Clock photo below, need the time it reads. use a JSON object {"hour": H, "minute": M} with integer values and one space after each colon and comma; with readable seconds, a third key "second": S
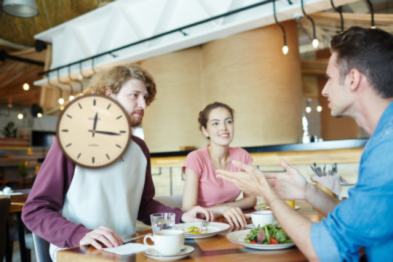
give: {"hour": 12, "minute": 16}
